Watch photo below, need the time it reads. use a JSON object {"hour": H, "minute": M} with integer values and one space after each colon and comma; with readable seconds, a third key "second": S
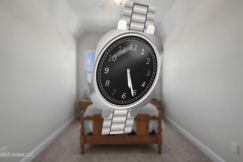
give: {"hour": 5, "minute": 26}
